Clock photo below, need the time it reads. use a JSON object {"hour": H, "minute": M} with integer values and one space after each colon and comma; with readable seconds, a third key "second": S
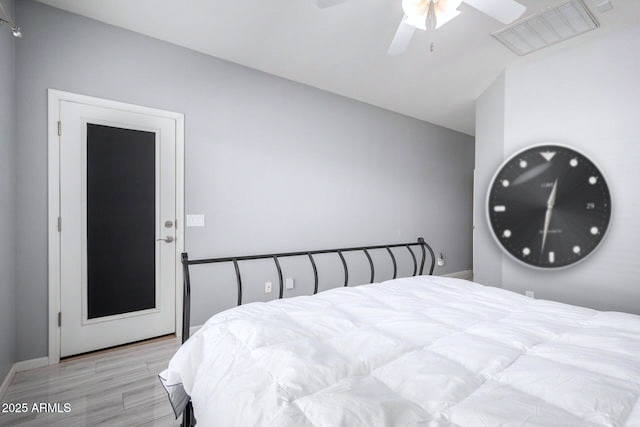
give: {"hour": 12, "minute": 32}
